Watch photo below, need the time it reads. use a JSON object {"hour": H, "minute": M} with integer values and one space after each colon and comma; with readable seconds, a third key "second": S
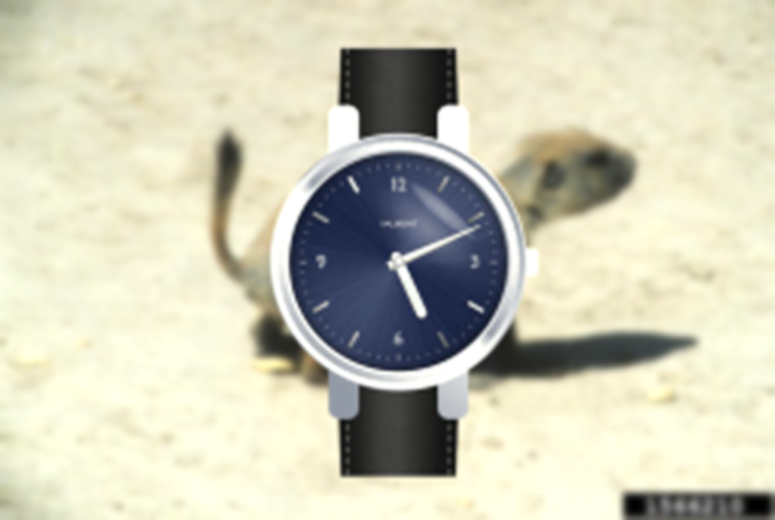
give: {"hour": 5, "minute": 11}
